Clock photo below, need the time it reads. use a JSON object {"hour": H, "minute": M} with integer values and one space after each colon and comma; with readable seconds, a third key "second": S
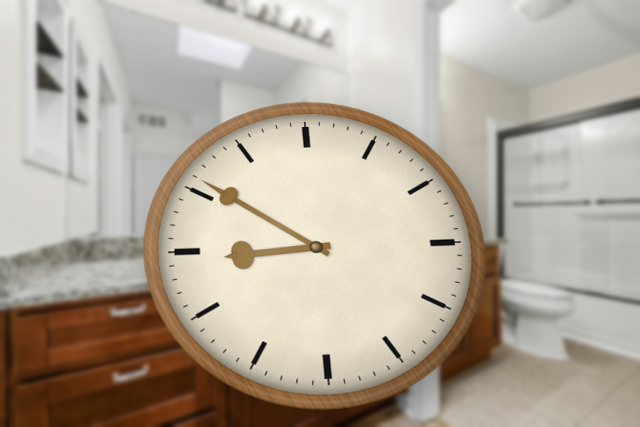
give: {"hour": 8, "minute": 51}
